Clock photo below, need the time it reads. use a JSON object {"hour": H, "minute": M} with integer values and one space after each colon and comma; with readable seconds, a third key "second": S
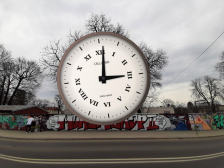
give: {"hour": 3, "minute": 1}
